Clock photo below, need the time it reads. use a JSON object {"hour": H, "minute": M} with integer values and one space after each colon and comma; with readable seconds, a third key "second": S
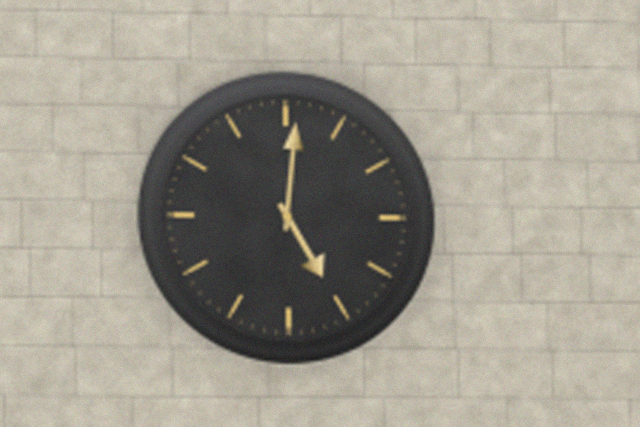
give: {"hour": 5, "minute": 1}
